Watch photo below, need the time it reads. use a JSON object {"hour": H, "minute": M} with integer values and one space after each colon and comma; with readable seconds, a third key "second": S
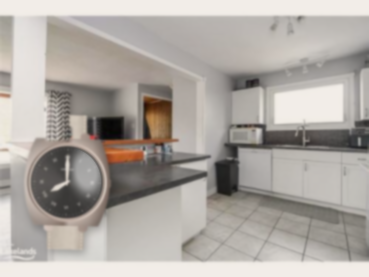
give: {"hour": 8, "minute": 0}
